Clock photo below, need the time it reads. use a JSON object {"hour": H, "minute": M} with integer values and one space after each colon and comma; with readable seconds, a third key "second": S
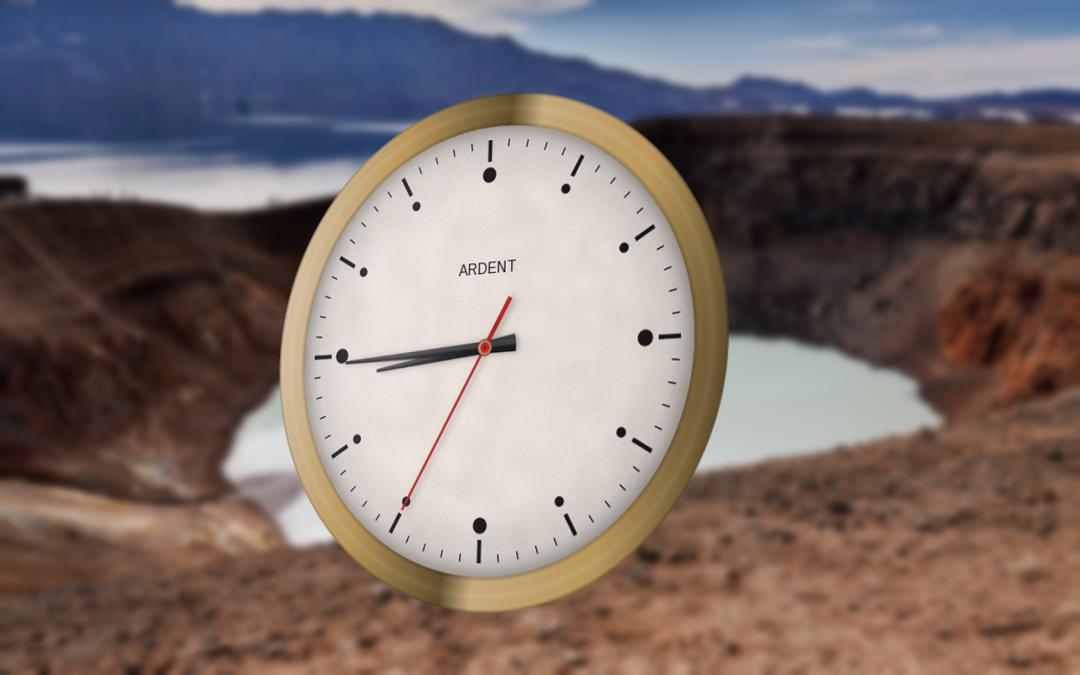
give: {"hour": 8, "minute": 44, "second": 35}
